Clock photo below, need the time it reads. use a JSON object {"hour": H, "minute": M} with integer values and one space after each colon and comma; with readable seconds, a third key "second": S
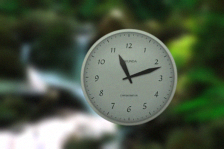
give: {"hour": 11, "minute": 12}
